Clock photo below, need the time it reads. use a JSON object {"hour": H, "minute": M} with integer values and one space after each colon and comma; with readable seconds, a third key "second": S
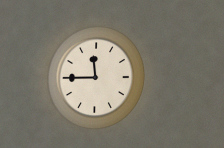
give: {"hour": 11, "minute": 45}
